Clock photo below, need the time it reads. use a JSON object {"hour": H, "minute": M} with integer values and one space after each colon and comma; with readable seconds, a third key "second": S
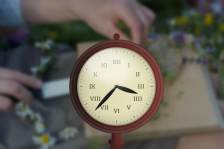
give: {"hour": 3, "minute": 37}
